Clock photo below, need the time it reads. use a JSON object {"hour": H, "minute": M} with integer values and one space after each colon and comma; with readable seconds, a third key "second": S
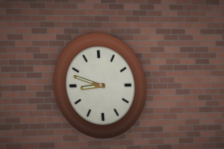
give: {"hour": 8, "minute": 48}
